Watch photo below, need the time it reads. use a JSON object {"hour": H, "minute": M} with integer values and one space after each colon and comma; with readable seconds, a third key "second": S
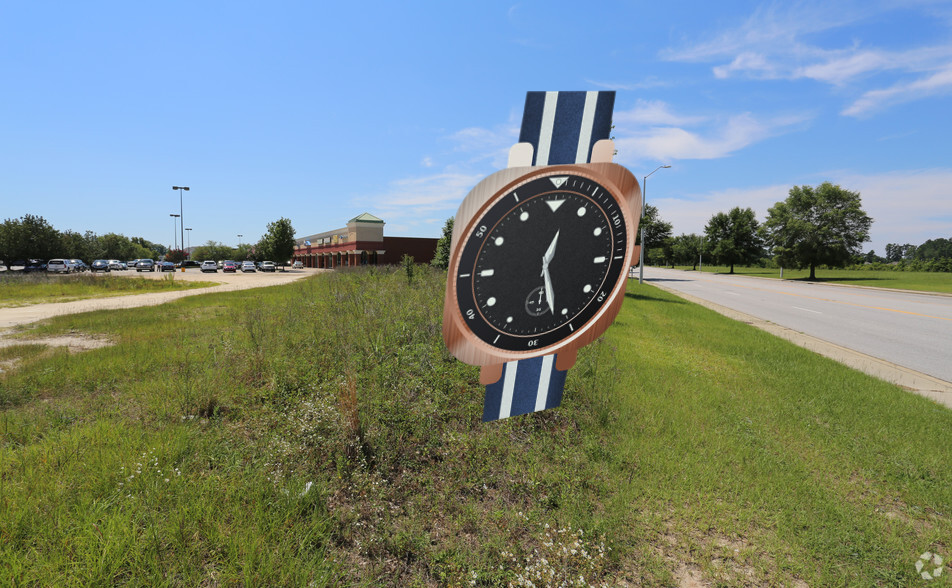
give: {"hour": 12, "minute": 27}
